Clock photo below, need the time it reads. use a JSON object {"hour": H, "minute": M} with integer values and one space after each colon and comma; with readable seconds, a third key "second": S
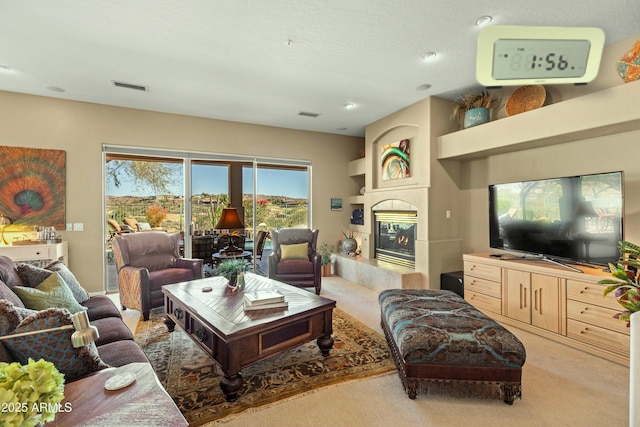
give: {"hour": 1, "minute": 56}
